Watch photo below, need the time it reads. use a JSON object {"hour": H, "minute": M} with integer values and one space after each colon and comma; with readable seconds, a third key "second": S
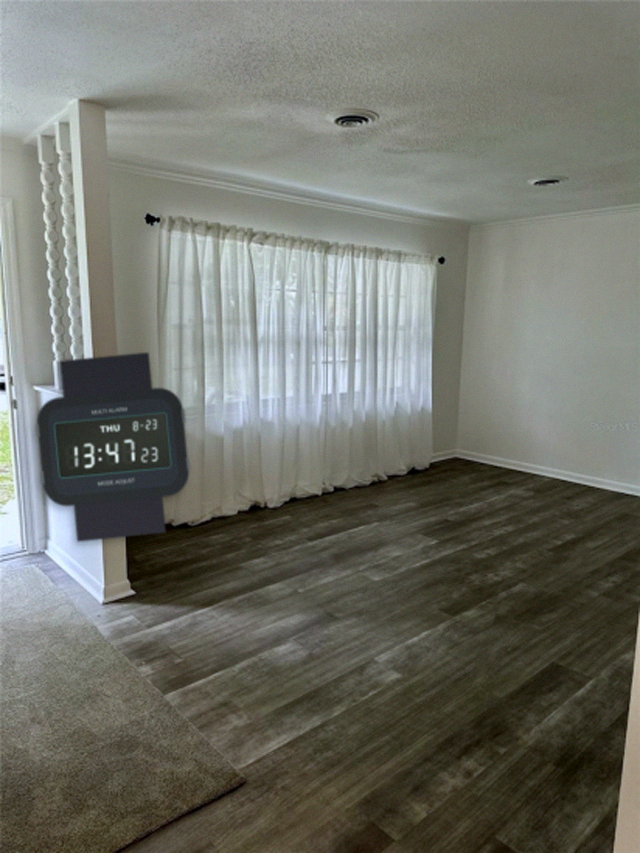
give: {"hour": 13, "minute": 47, "second": 23}
